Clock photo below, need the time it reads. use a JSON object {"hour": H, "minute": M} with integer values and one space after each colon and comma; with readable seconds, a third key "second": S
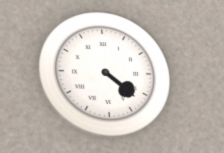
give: {"hour": 4, "minute": 22}
